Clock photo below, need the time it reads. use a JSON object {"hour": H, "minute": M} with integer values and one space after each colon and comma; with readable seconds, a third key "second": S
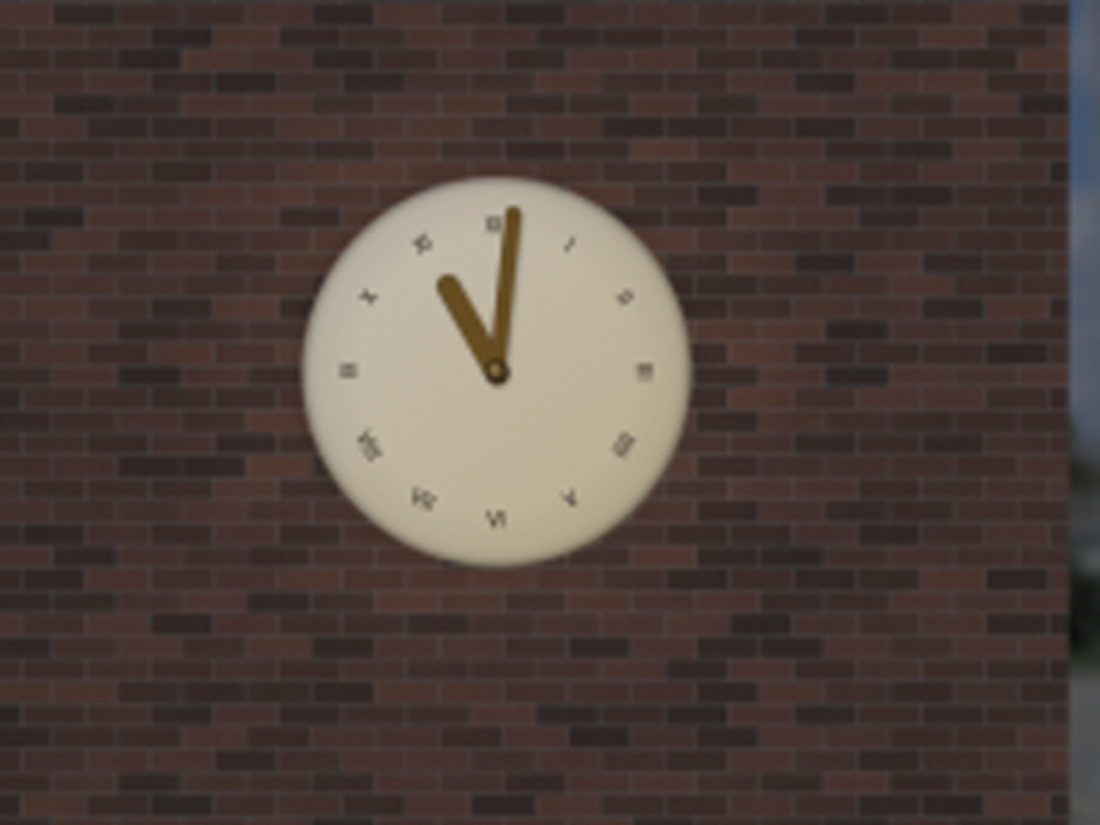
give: {"hour": 11, "minute": 1}
